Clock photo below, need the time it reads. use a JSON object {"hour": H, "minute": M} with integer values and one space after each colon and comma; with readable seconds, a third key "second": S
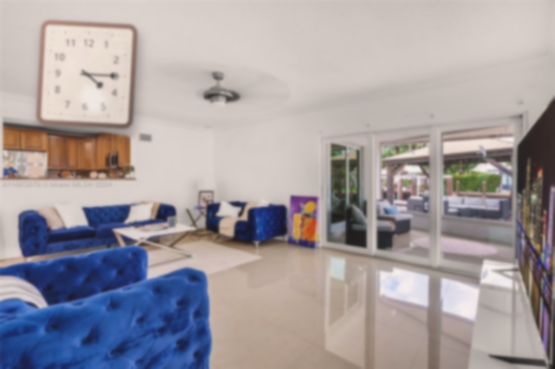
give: {"hour": 4, "minute": 15}
